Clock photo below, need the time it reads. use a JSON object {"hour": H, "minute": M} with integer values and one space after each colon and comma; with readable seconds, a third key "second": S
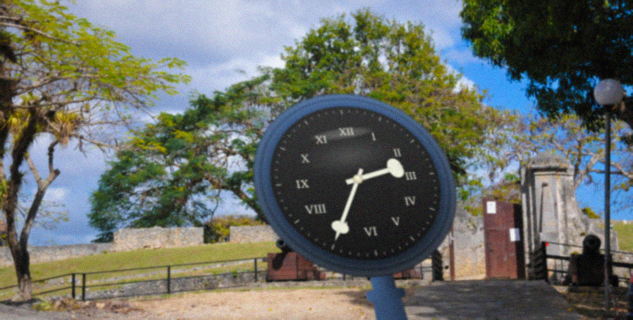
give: {"hour": 2, "minute": 35}
